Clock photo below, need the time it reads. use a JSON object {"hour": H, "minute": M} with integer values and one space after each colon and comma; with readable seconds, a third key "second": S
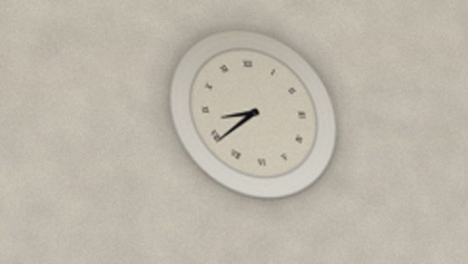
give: {"hour": 8, "minute": 39}
